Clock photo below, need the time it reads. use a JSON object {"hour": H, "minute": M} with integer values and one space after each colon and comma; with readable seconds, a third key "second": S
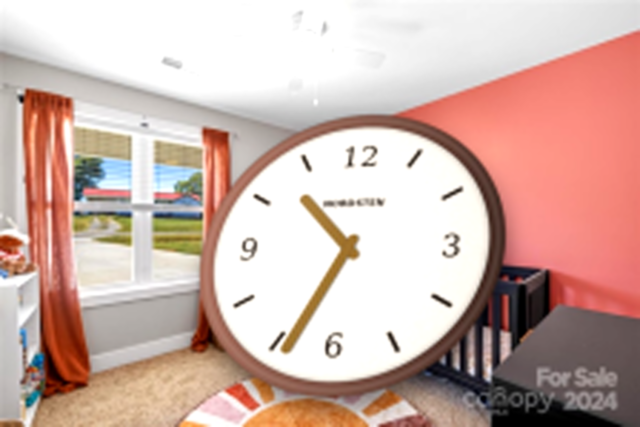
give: {"hour": 10, "minute": 34}
